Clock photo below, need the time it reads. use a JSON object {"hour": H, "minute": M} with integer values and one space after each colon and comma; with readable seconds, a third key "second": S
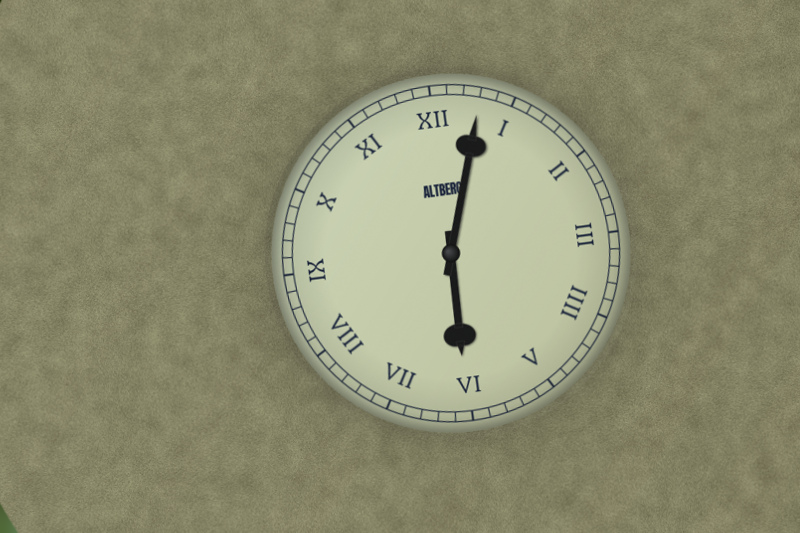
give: {"hour": 6, "minute": 3}
